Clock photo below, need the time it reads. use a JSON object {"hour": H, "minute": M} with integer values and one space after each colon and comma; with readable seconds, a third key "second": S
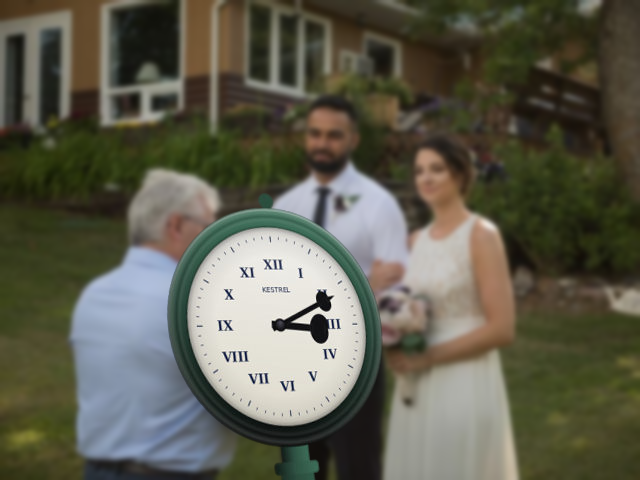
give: {"hour": 3, "minute": 11}
